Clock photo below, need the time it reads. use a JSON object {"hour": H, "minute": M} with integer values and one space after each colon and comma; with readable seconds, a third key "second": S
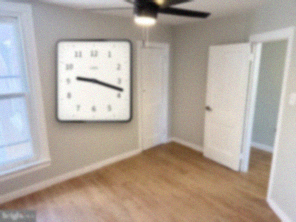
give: {"hour": 9, "minute": 18}
